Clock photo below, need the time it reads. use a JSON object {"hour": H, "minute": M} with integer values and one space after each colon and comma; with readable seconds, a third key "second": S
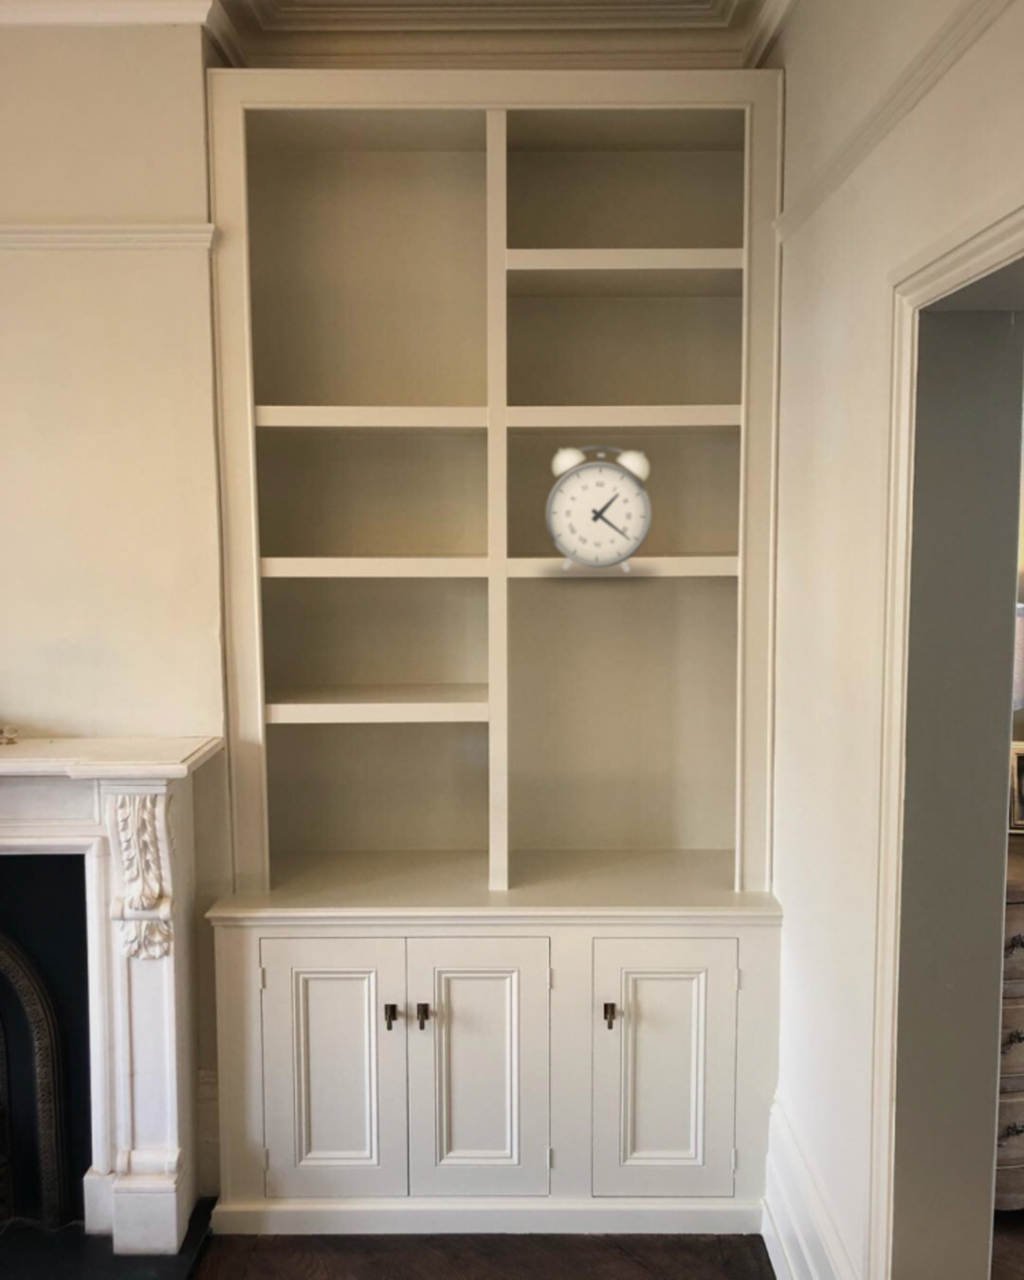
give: {"hour": 1, "minute": 21}
